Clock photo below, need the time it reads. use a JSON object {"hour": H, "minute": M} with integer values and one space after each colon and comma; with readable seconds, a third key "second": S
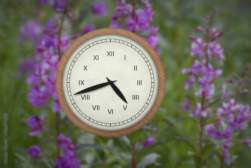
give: {"hour": 4, "minute": 42}
